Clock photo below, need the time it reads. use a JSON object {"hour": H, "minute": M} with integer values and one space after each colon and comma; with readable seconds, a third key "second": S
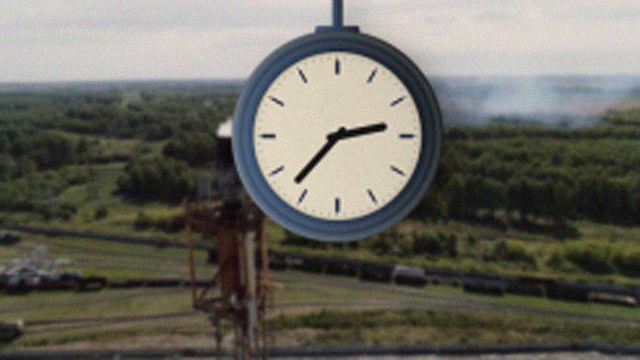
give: {"hour": 2, "minute": 37}
